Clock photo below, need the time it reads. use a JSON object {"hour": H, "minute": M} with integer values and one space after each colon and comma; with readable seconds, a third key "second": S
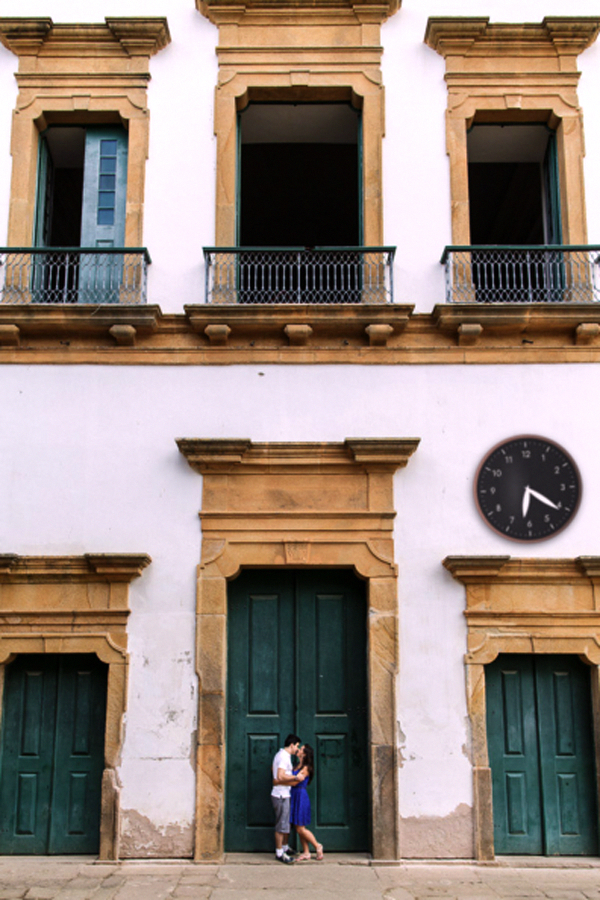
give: {"hour": 6, "minute": 21}
